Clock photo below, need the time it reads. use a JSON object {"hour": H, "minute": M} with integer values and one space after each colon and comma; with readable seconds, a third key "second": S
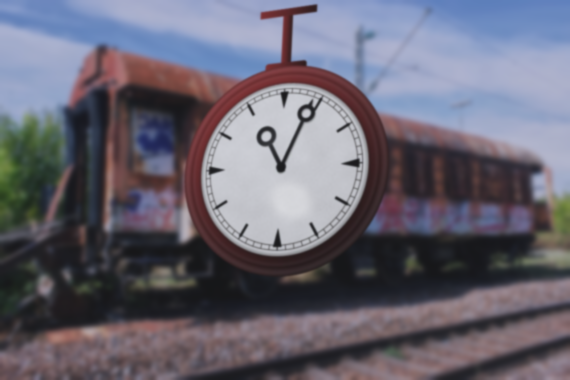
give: {"hour": 11, "minute": 4}
